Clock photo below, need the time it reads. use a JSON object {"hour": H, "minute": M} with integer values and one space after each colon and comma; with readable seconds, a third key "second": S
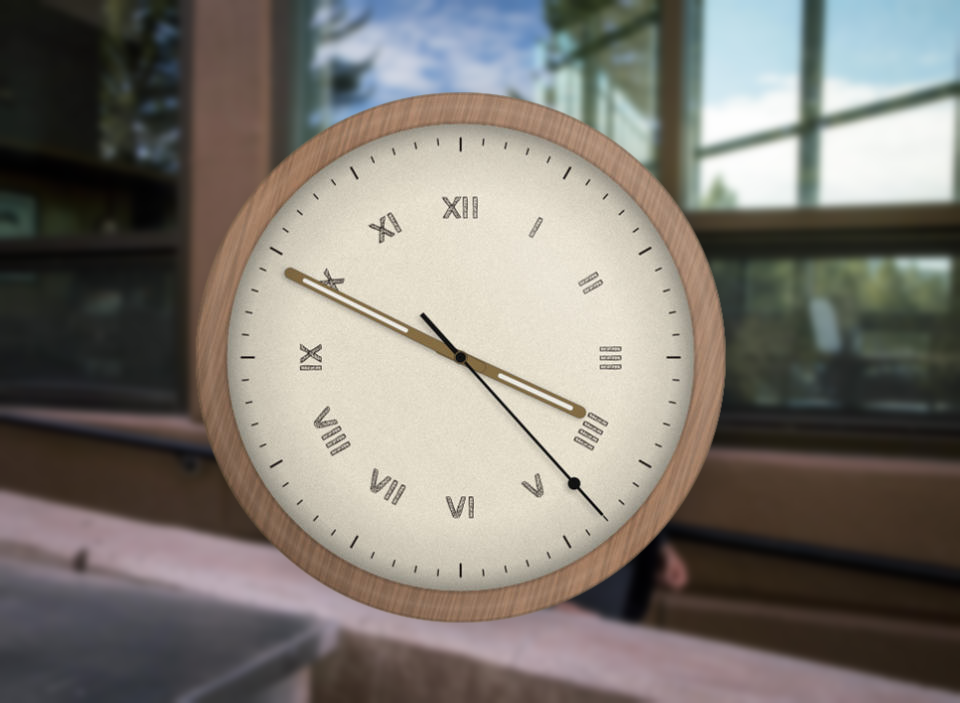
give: {"hour": 3, "minute": 49, "second": 23}
